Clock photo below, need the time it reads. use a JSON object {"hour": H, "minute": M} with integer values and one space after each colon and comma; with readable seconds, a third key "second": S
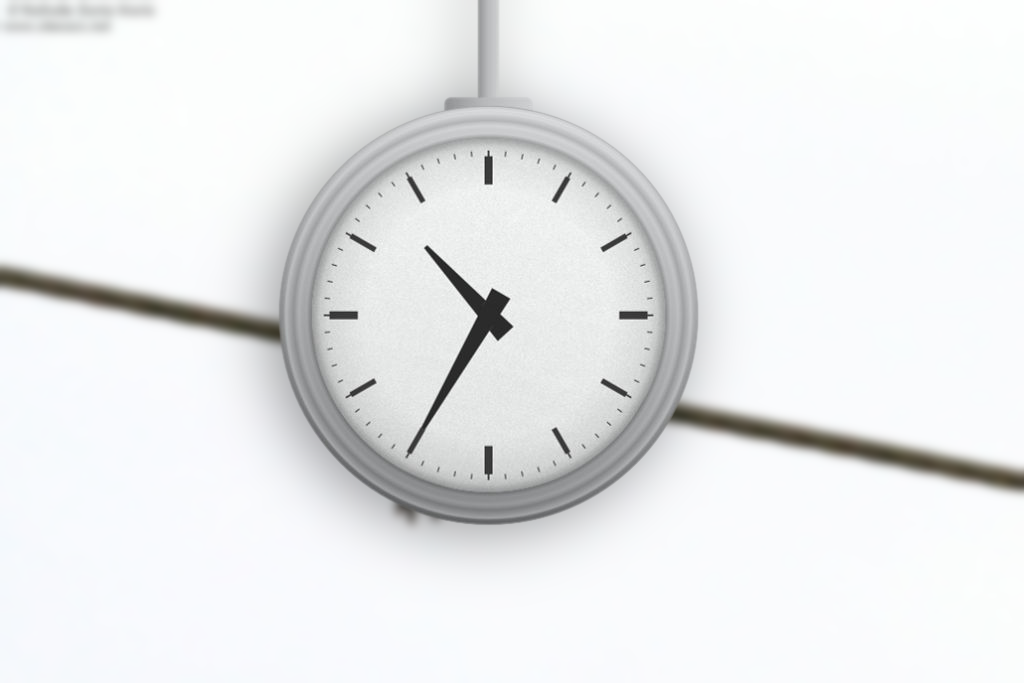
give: {"hour": 10, "minute": 35}
